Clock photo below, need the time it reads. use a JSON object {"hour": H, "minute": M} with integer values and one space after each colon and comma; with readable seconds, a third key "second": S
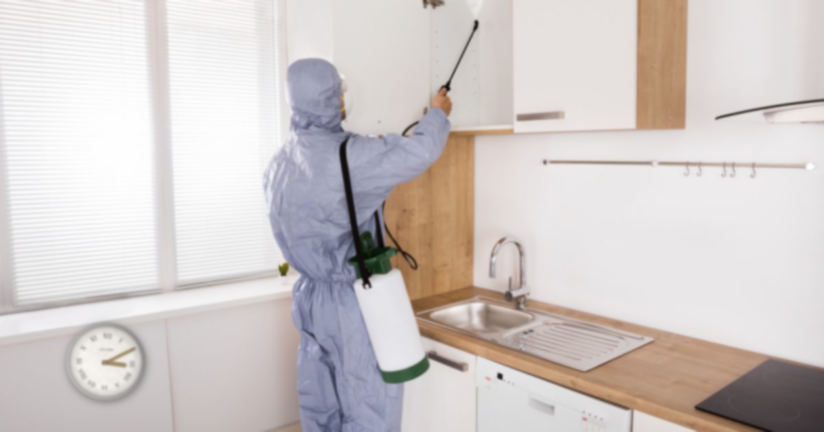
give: {"hour": 3, "minute": 10}
